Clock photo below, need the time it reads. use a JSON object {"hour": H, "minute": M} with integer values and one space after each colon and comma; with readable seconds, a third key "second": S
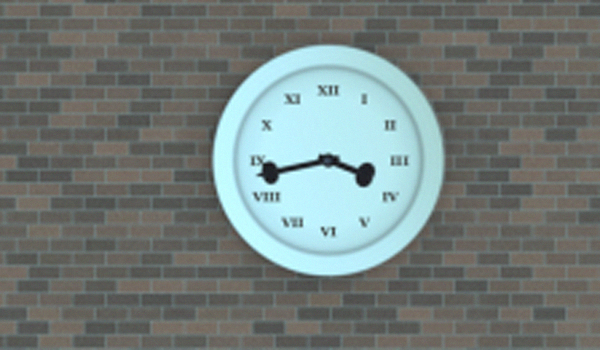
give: {"hour": 3, "minute": 43}
